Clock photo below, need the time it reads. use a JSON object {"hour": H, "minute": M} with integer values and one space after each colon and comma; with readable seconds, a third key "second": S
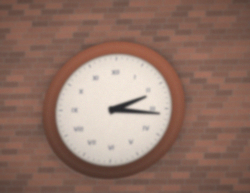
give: {"hour": 2, "minute": 16}
